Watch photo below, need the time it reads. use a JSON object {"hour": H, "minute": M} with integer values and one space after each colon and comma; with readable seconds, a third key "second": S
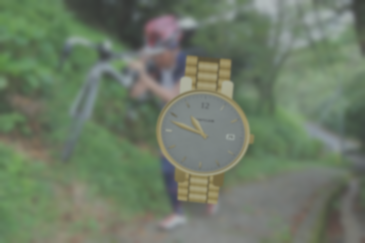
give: {"hour": 10, "minute": 48}
